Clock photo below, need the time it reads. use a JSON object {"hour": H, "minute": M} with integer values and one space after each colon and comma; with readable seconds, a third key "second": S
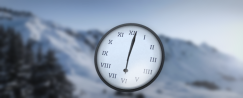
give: {"hour": 6, "minute": 1}
